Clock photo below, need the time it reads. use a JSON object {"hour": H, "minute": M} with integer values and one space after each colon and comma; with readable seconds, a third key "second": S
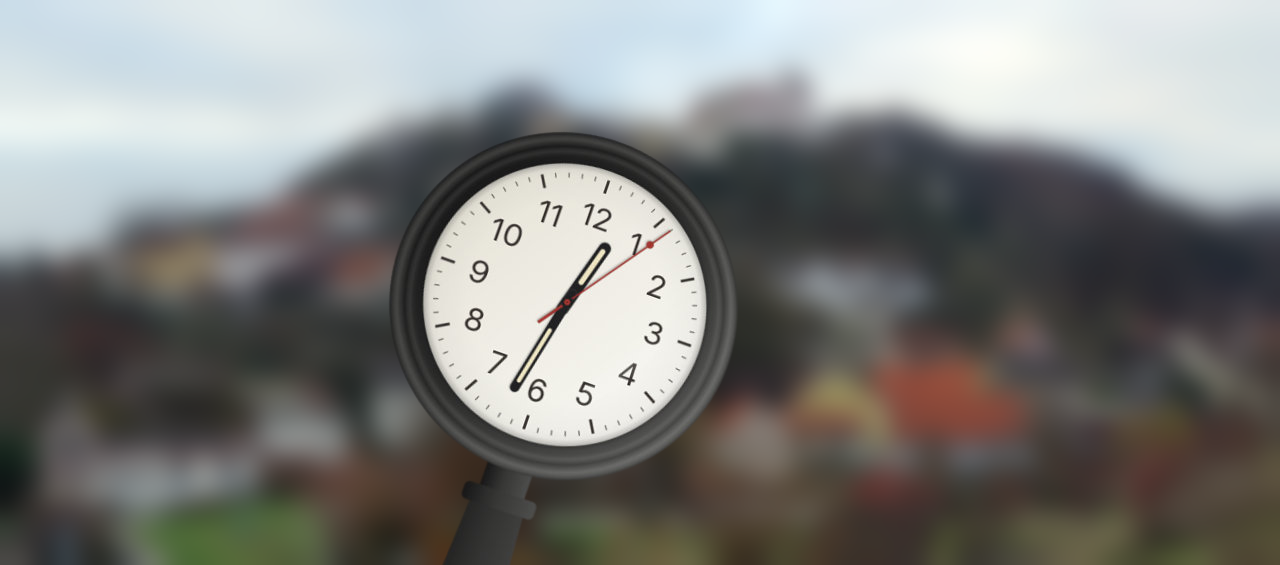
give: {"hour": 12, "minute": 32, "second": 6}
